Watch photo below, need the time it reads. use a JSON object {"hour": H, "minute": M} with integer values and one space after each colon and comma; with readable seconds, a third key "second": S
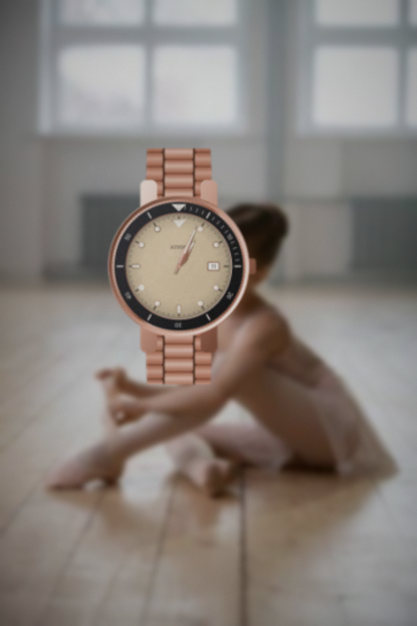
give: {"hour": 1, "minute": 4}
